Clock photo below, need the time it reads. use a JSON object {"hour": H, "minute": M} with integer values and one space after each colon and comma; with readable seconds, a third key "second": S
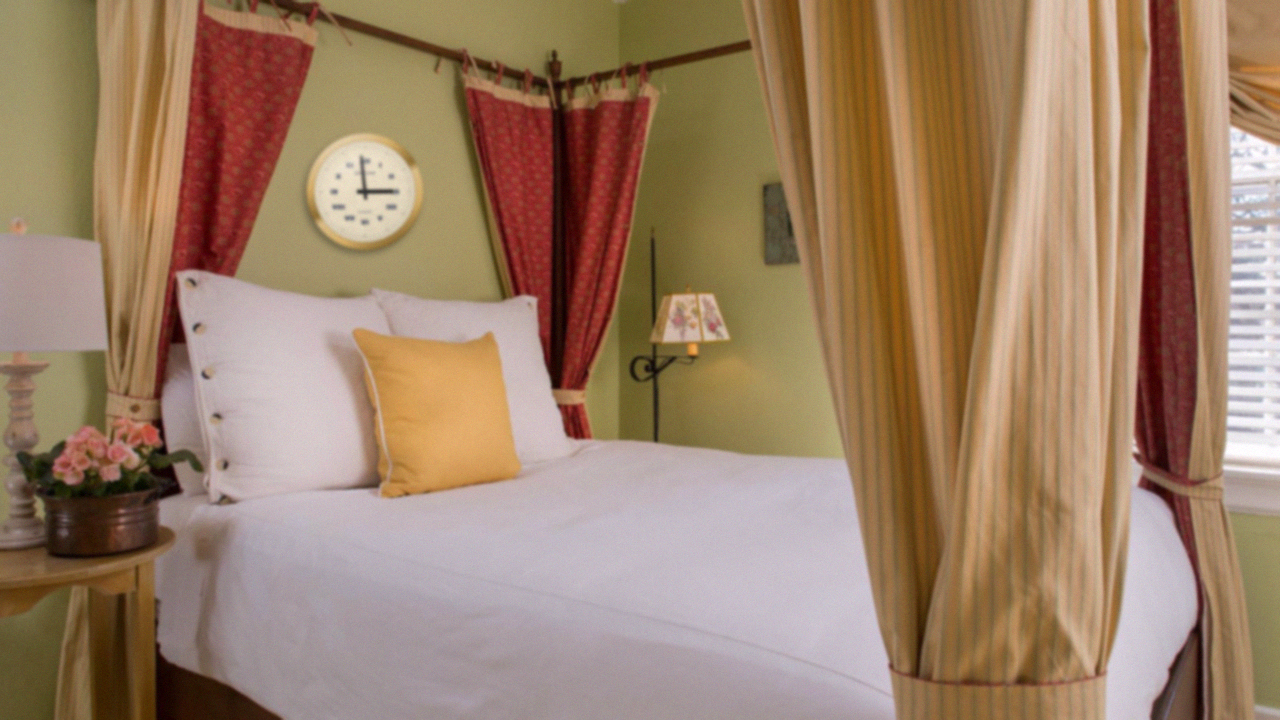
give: {"hour": 2, "minute": 59}
